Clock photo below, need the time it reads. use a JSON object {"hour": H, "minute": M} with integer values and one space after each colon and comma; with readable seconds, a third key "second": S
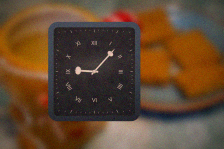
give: {"hour": 9, "minute": 7}
